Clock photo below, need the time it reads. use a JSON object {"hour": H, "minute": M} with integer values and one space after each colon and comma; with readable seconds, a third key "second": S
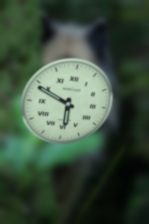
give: {"hour": 5, "minute": 49}
